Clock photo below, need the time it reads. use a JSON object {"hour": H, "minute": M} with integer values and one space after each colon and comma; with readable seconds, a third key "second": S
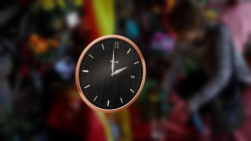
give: {"hour": 1, "minute": 59}
